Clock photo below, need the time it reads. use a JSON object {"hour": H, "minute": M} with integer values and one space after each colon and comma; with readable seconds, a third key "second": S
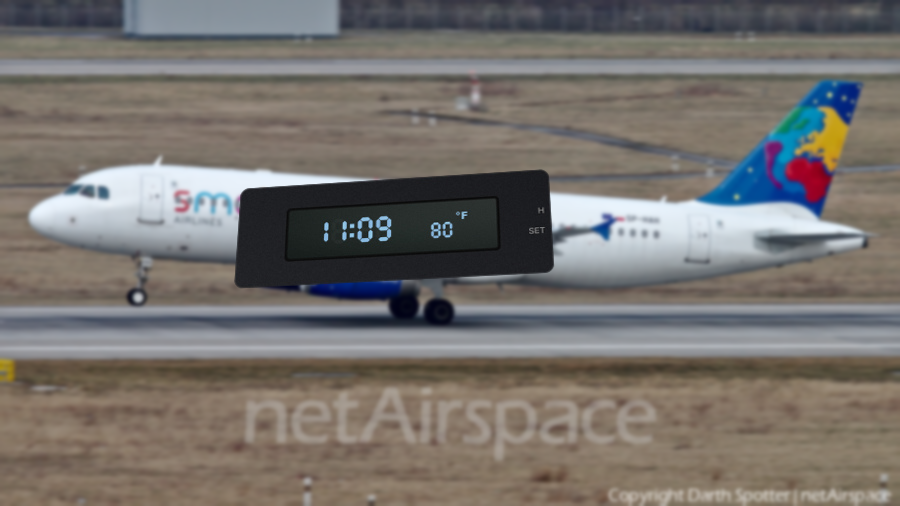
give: {"hour": 11, "minute": 9}
